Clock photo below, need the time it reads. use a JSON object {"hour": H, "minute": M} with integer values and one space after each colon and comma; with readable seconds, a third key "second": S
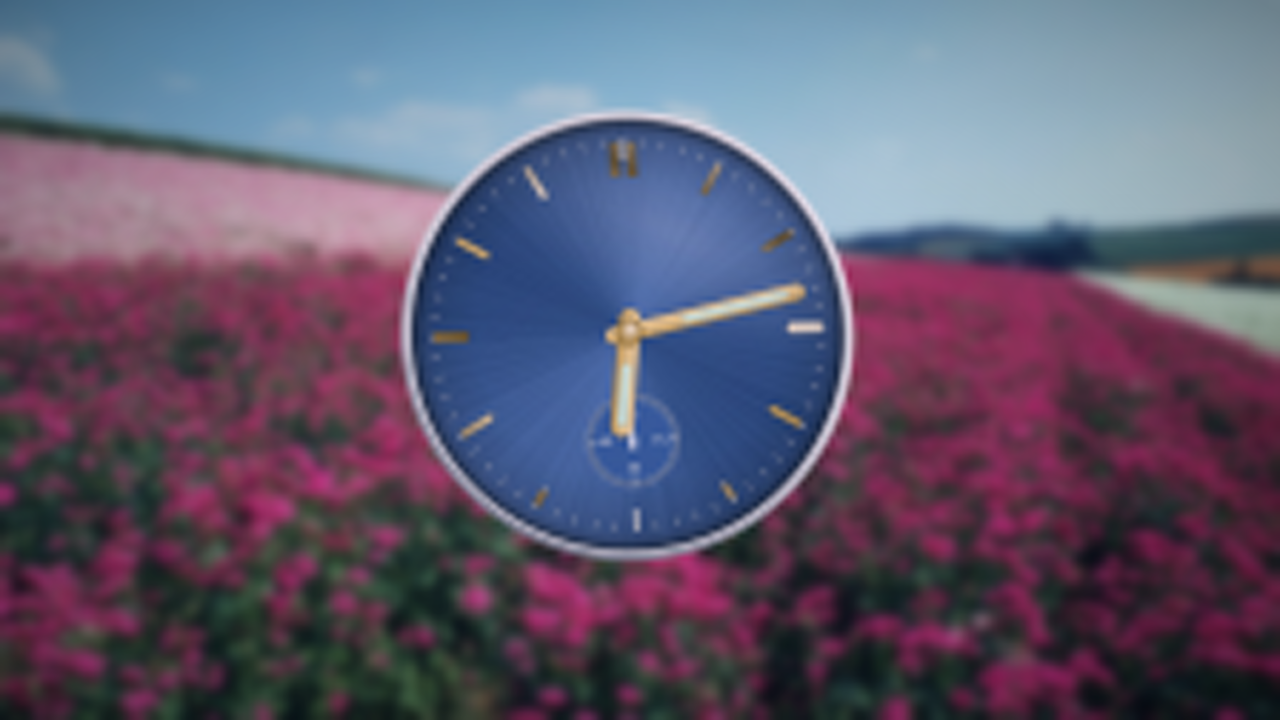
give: {"hour": 6, "minute": 13}
